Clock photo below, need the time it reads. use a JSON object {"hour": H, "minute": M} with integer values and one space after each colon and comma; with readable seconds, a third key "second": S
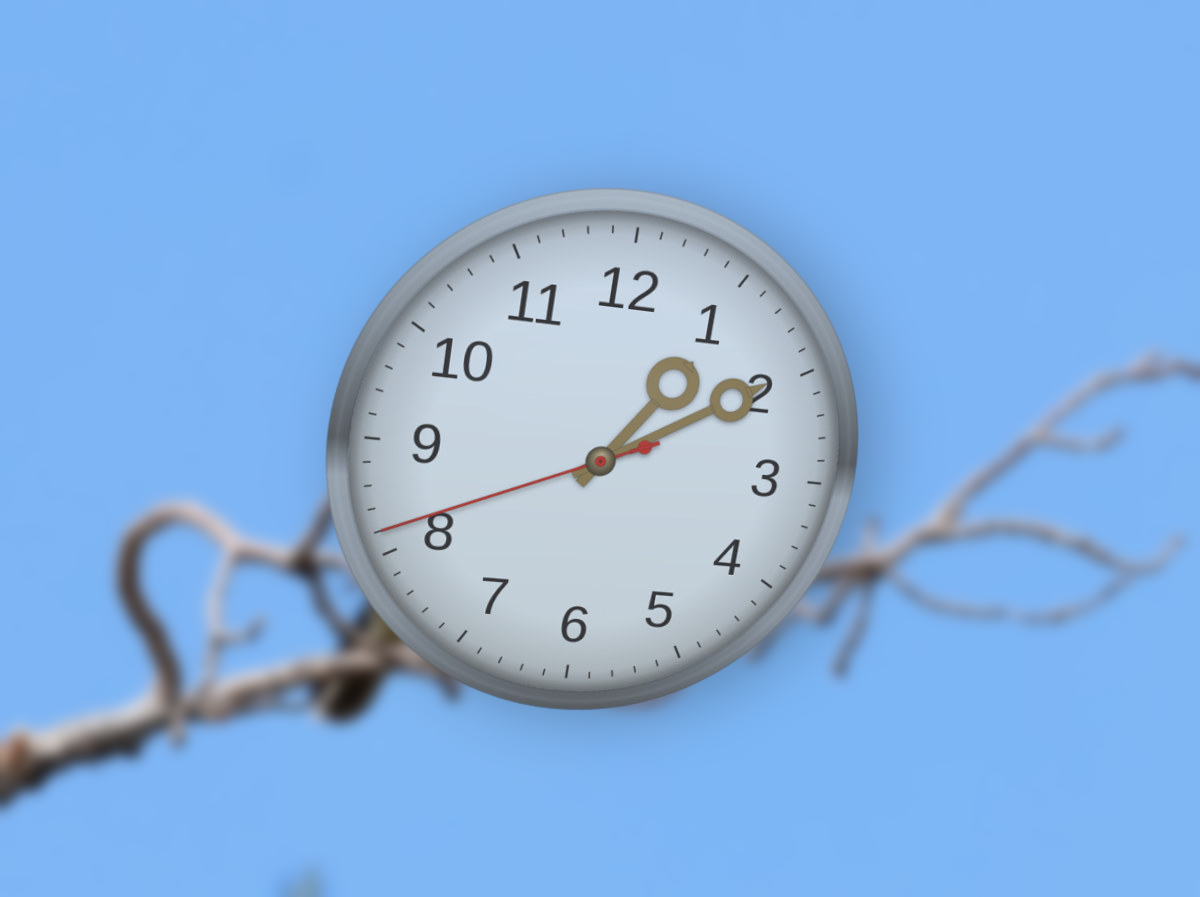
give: {"hour": 1, "minute": 9, "second": 41}
